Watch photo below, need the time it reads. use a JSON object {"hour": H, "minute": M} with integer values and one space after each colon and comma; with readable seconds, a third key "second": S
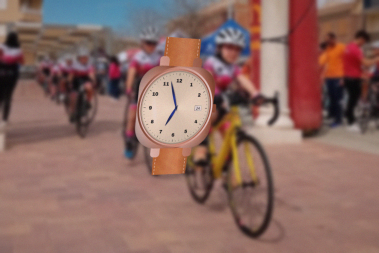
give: {"hour": 6, "minute": 57}
